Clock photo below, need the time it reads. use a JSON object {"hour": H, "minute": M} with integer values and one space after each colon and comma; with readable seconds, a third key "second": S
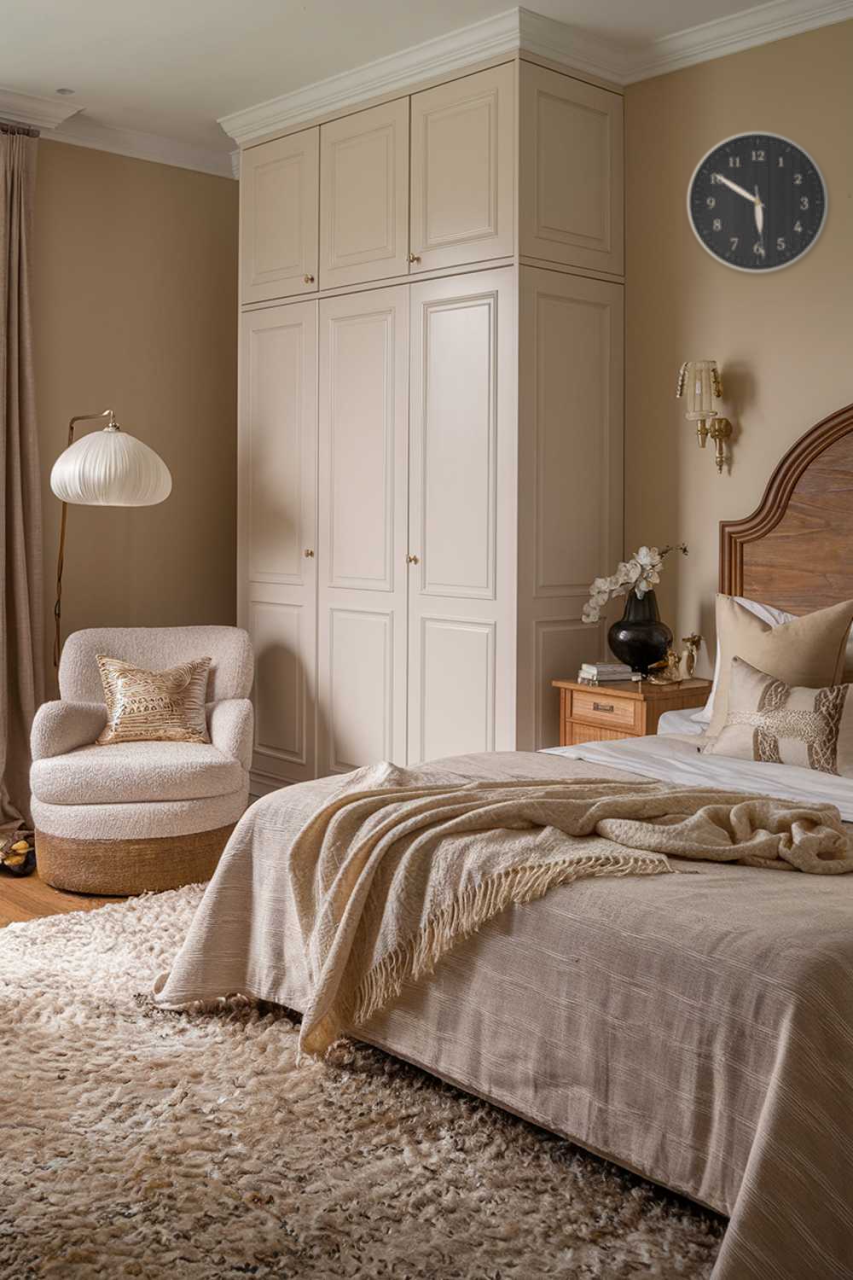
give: {"hour": 5, "minute": 50, "second": 29}
